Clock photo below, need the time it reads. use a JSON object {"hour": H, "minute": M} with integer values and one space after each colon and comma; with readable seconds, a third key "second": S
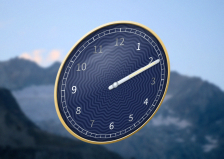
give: {"hour": 2, "minute": 11}
